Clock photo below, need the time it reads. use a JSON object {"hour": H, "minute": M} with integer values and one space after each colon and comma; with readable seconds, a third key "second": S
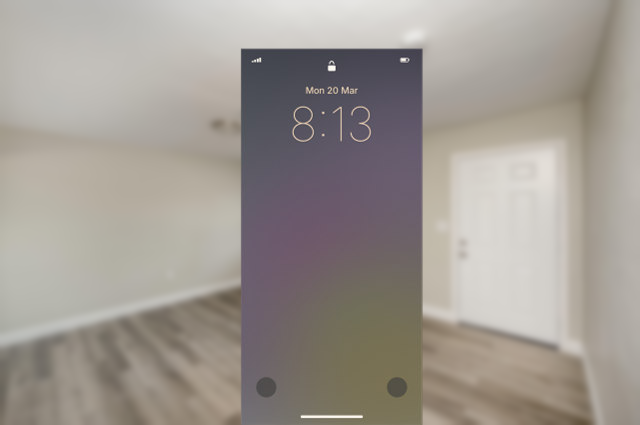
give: {"hour": 8, "minute": 13}
